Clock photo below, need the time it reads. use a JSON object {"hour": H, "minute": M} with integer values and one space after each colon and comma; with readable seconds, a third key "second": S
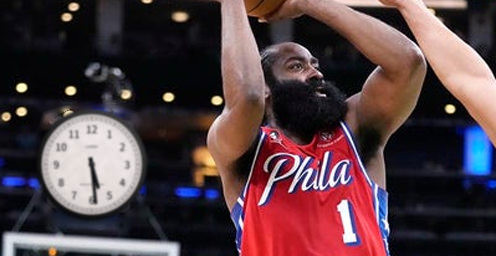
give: {"hour": 5, "minute": 29}
